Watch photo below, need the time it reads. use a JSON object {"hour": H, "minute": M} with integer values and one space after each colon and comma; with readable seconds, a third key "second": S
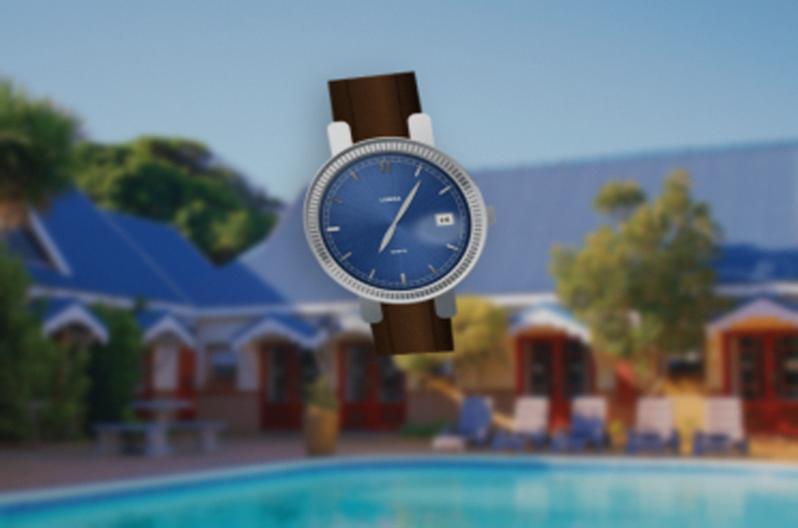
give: {"hour": 7, "minute": 6}
